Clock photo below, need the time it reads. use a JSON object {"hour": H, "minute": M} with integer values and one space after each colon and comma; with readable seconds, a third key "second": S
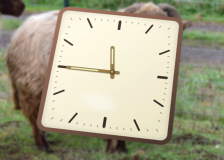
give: {"hour": 11, "minute": 45}
